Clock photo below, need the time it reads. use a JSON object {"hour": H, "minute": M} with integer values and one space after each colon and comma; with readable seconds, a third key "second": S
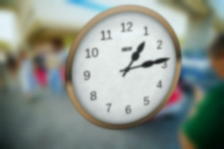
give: {"hour": 1, "minute": 14}
